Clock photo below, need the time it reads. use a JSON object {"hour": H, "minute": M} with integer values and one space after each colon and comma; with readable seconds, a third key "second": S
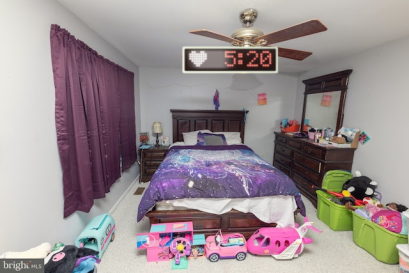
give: {"hour": 5, "minute": 20}
